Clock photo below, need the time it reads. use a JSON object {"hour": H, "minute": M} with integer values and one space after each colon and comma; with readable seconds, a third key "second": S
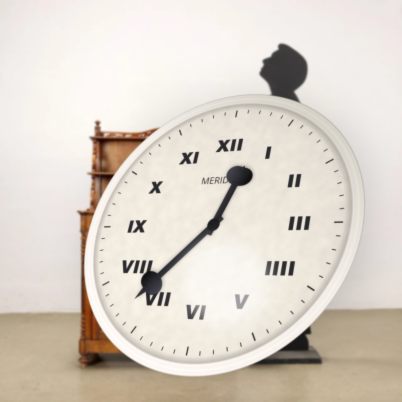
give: {"hour": 12, "minute": 37}
